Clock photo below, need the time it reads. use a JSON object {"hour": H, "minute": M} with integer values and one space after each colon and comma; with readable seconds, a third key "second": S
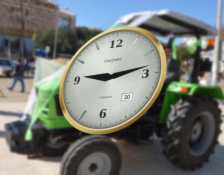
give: {"hour": 9, "minute": 13}
